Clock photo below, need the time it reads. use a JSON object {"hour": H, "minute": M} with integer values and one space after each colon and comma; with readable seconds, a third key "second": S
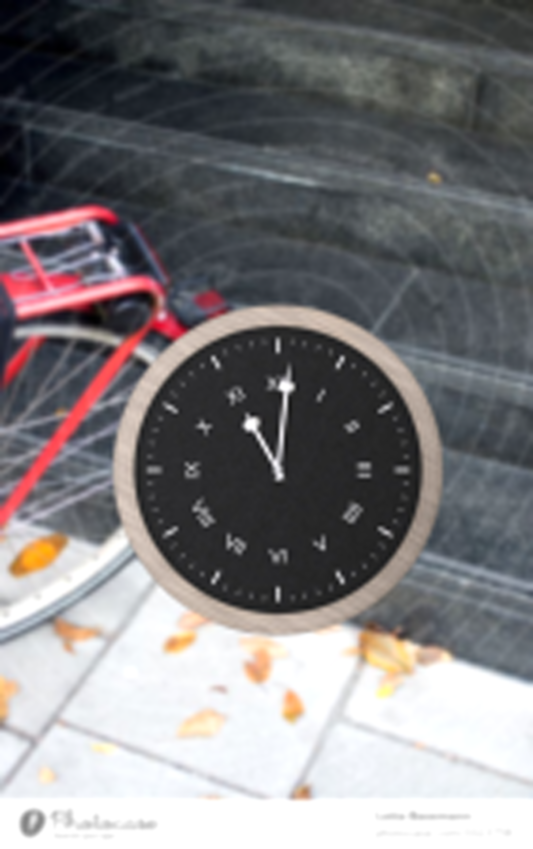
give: {"hour": 11, "minute": 1}
